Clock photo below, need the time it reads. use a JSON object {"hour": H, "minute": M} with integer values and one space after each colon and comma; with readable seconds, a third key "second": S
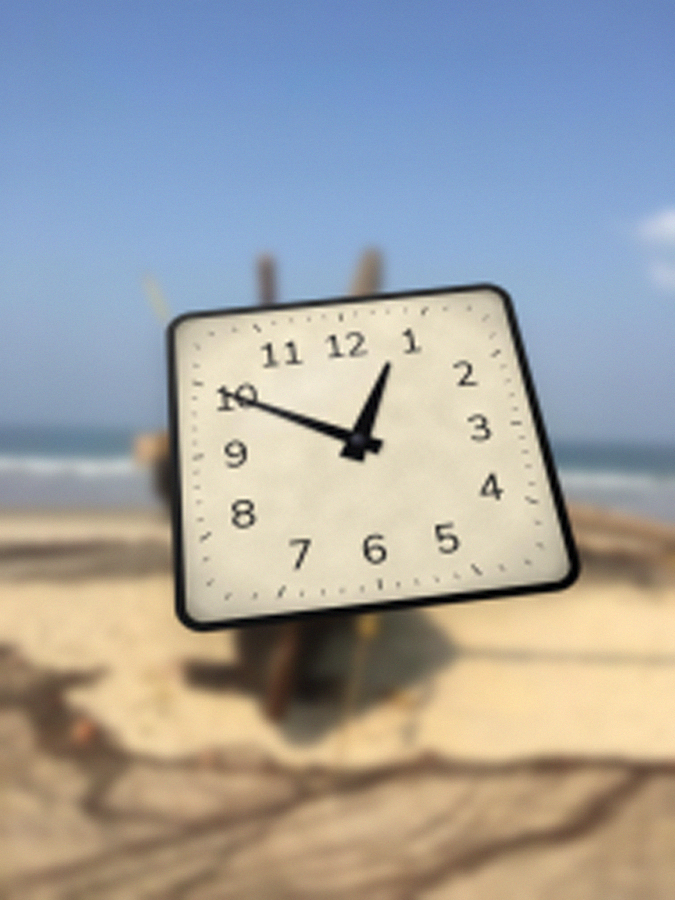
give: {"hour": 12, "minute": 50}
